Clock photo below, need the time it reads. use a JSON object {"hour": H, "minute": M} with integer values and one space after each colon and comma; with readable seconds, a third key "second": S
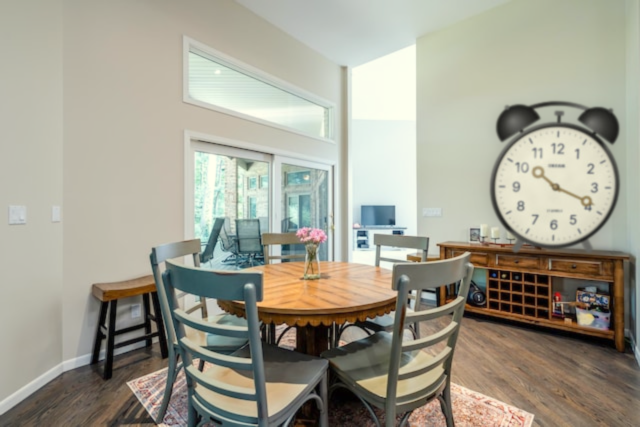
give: {"hour": 10, "minute": 19}
